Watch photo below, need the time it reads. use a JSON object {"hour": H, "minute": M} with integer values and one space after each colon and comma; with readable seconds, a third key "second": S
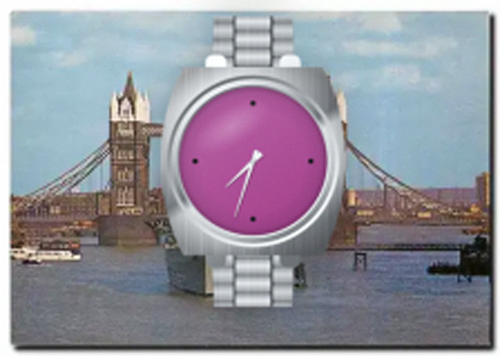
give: {"hour": 7, "minute": 33}
